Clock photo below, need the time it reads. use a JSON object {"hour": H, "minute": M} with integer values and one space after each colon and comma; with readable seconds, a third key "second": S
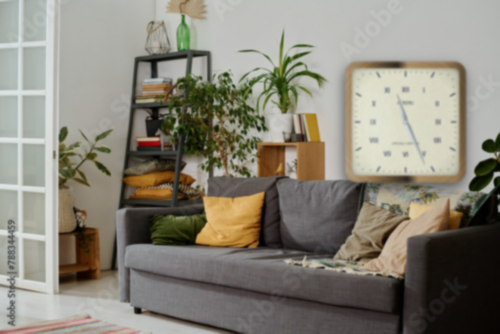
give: {"hour": 11, "minute": 26}
